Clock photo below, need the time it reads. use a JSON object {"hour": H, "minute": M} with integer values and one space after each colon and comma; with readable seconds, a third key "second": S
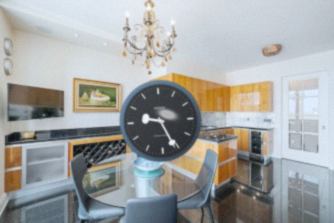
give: {"hour": 9, "minute": 26}
